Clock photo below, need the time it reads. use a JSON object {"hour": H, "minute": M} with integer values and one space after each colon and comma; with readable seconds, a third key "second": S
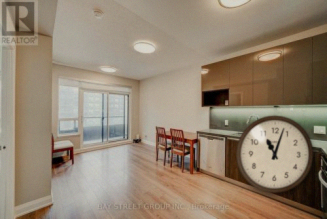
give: {"hour": 11, "minute": 3}
